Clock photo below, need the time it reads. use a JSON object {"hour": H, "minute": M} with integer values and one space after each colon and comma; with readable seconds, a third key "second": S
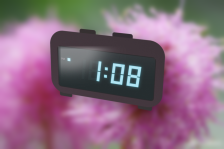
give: {"hour": 1, "minute": 8}
